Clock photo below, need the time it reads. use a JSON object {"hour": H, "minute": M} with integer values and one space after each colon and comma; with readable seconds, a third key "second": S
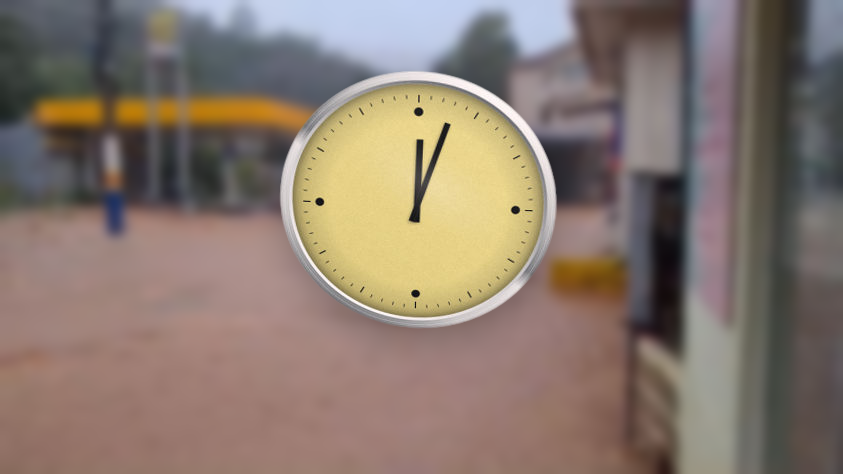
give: {"hour": 12, "minute": 3}
